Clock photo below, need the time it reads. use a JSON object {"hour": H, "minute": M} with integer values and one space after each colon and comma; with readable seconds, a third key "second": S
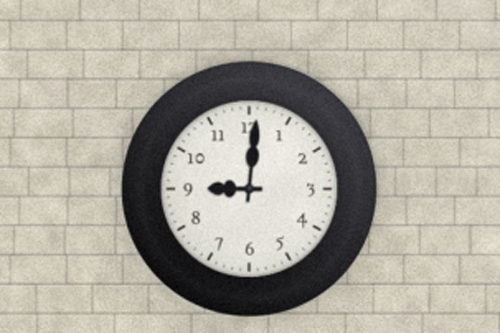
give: {"hour": 9, "minute": 1}
